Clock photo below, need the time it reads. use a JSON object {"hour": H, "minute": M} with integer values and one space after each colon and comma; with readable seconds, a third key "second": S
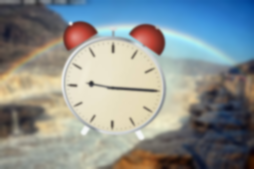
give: {"hour": 9, "minute": 15}
